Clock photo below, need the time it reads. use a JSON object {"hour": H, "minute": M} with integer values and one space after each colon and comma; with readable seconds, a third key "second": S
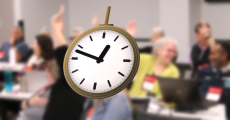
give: {"hour": 12, "minute": 48}
